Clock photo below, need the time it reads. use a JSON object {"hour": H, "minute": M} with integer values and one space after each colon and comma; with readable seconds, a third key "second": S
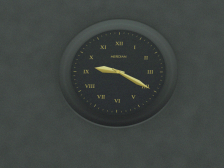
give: {"hour": 9, "minute": 20}
